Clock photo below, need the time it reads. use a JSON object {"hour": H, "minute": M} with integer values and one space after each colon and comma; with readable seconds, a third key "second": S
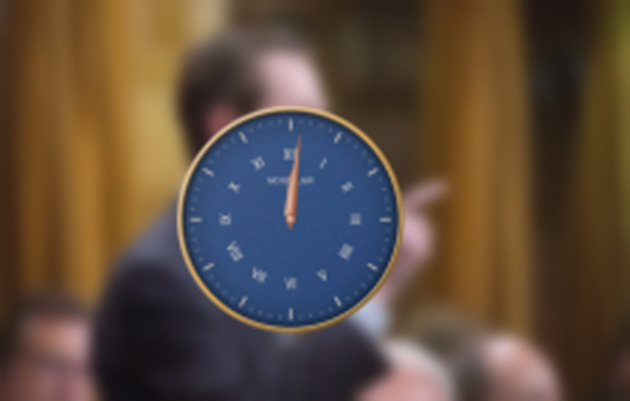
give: {"hour": 12, "minute": 1}
